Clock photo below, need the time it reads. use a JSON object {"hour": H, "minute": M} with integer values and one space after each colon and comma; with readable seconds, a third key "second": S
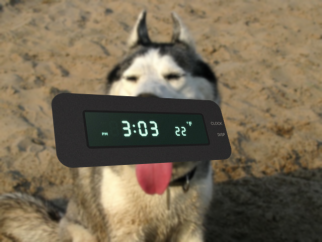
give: {"hour": 3, "minute": 3}
